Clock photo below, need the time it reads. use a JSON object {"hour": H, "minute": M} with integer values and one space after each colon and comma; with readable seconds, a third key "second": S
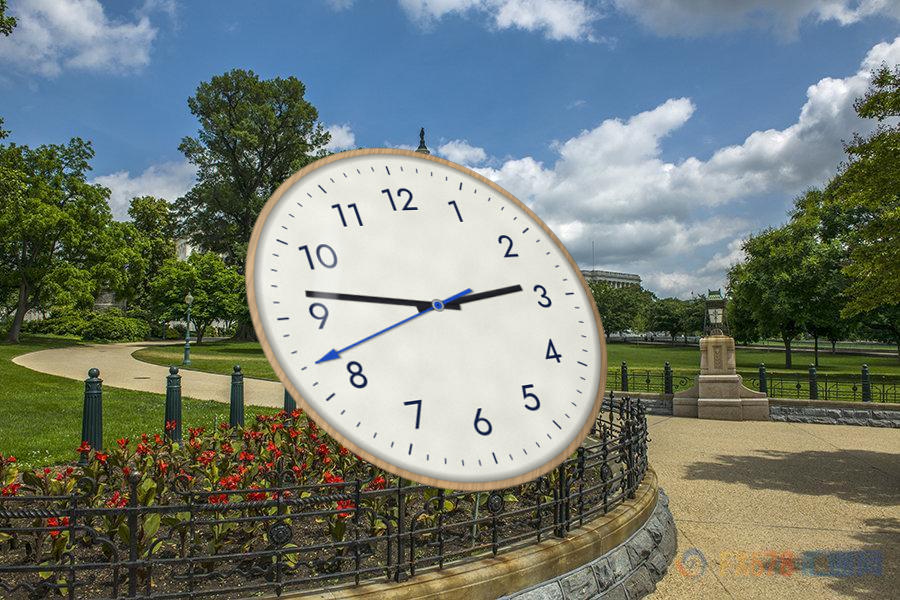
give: {"hour": 2, "minute": 46, "second": 42}
